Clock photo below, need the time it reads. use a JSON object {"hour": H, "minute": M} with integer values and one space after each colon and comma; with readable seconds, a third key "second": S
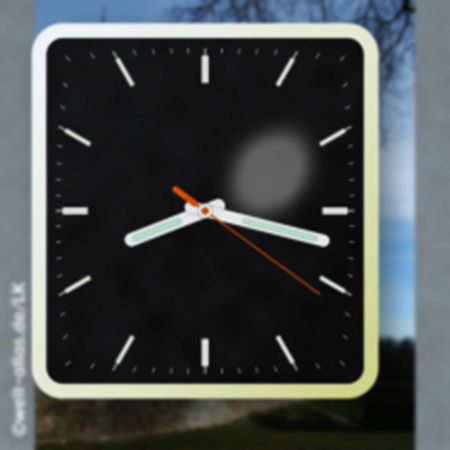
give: {"hour": 8, "minute": 17, "second": 21}
